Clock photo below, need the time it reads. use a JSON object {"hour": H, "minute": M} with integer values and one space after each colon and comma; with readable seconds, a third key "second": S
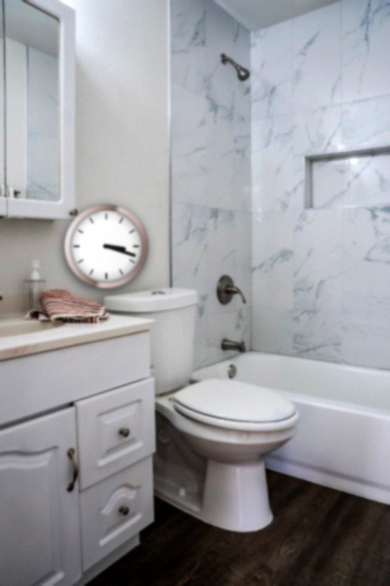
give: {"hour": 3, "minute": 18}
